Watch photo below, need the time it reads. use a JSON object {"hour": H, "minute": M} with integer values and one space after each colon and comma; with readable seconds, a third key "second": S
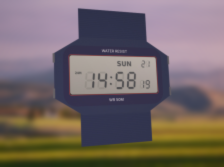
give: {"hour": 14, "minute": 58}
